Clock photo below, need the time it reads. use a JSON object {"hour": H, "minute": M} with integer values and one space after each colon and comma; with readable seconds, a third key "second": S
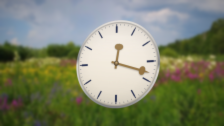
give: {"hour": 12, "minute": 18}
